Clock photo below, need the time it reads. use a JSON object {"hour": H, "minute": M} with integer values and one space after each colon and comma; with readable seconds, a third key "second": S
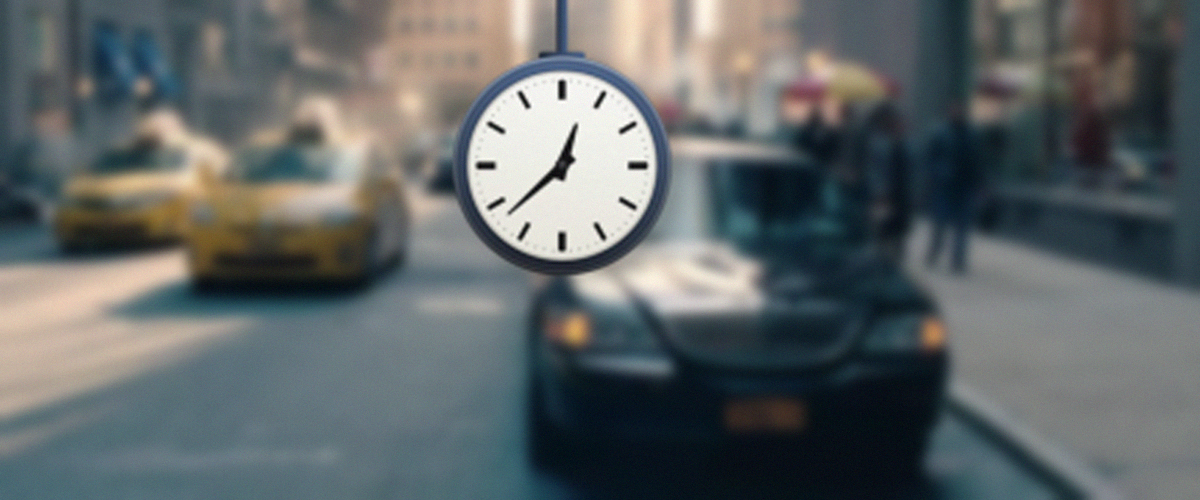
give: {"hour": 12, "minute": 38}
